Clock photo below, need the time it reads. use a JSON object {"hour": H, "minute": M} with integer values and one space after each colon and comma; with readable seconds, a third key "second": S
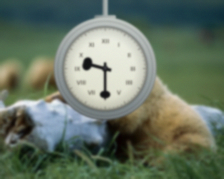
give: {"hour": 9, "minute": 30}
